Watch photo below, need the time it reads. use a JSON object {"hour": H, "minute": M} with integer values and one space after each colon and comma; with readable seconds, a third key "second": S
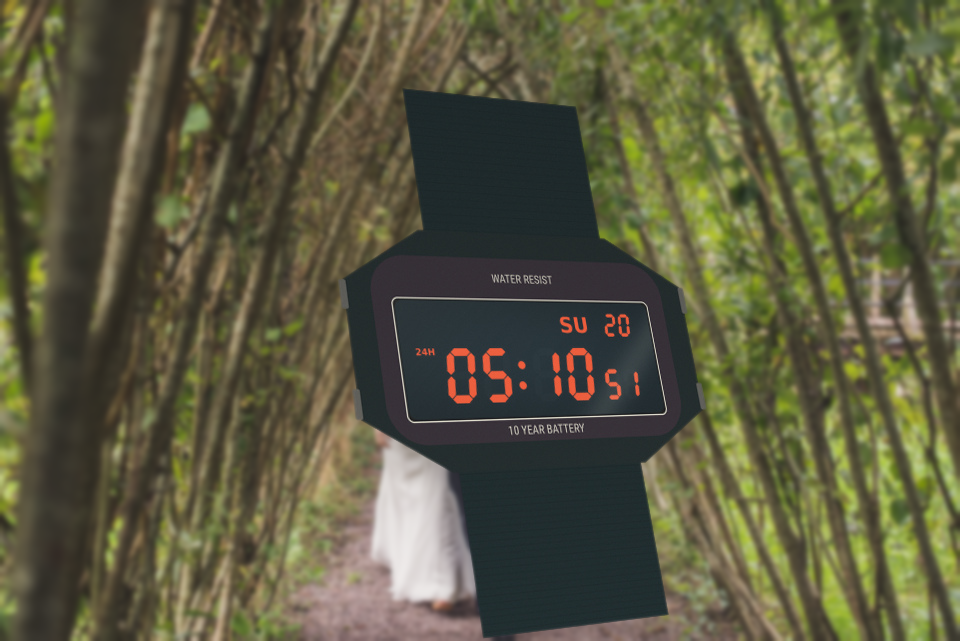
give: {"hour": 5, "minute": 10, "second": 51}
